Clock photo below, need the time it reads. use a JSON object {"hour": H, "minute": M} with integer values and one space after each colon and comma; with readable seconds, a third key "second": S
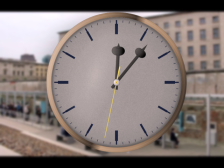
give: {"hour": 12, "minute": 6, "second": 32}
